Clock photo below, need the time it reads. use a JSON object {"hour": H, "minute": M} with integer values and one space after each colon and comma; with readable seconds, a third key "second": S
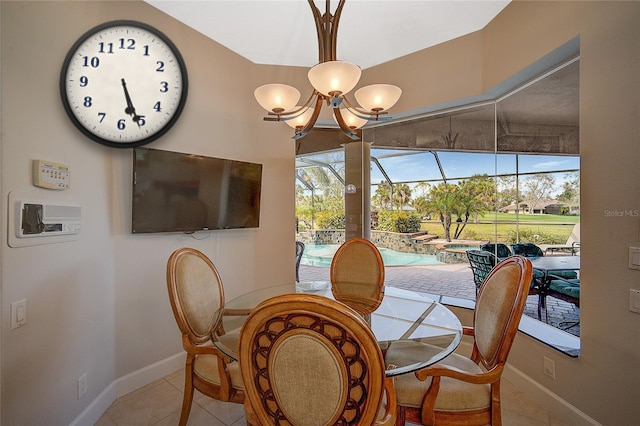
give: {"hour": 5, "minute": 26}
